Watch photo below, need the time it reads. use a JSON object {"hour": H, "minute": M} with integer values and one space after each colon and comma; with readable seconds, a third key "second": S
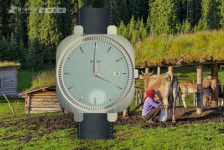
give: {"hour": 4, "minute": 0}
